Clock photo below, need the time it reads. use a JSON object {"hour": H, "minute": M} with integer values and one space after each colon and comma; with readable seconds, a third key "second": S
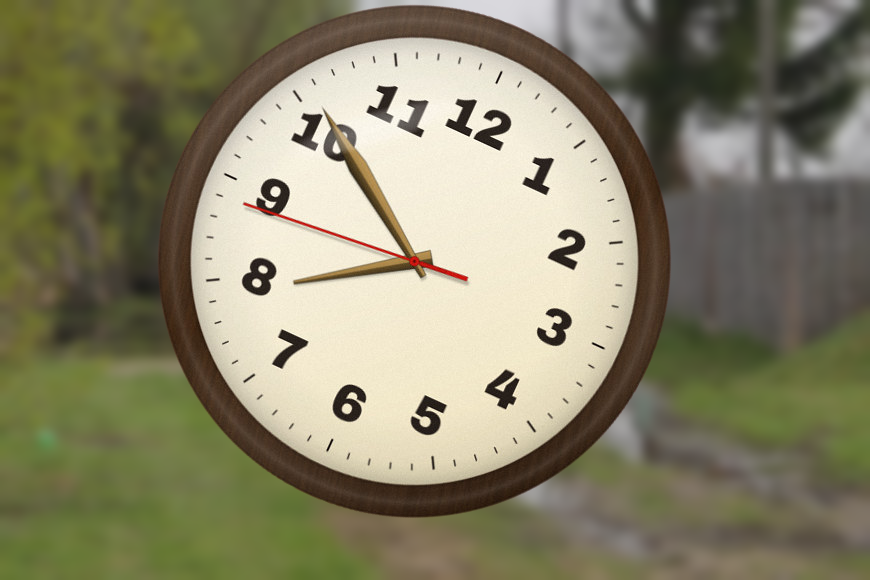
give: {"hour": 7, "minute": 50, "second": 44}
